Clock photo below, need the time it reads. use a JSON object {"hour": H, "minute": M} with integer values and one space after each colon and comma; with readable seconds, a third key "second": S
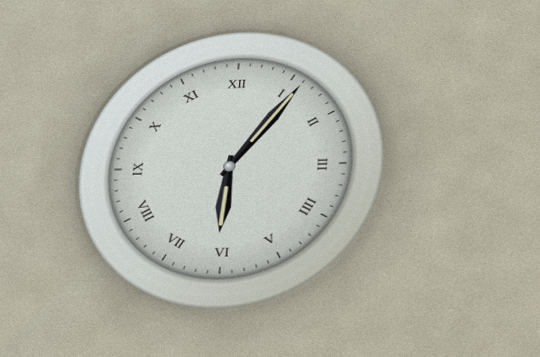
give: {"hour": 6, "minute": 6}
